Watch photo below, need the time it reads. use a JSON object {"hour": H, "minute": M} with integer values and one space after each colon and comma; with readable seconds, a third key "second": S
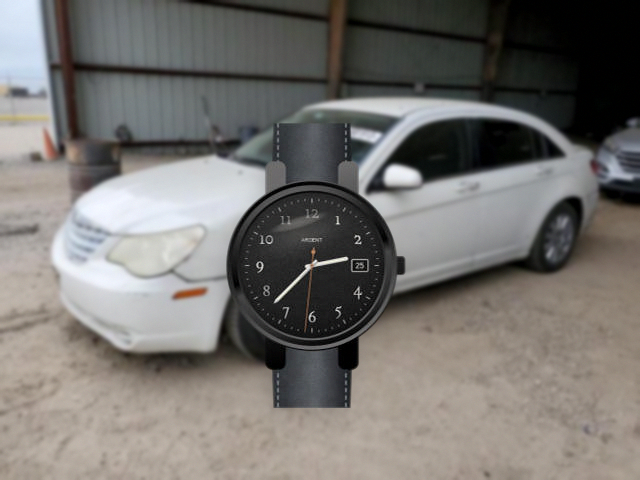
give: {"hour": 2, "minute": 37, "second": 31}
